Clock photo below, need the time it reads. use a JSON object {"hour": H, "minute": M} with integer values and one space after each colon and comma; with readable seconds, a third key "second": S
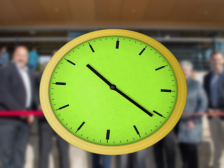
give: {"hour": 10, "minute": 21}
